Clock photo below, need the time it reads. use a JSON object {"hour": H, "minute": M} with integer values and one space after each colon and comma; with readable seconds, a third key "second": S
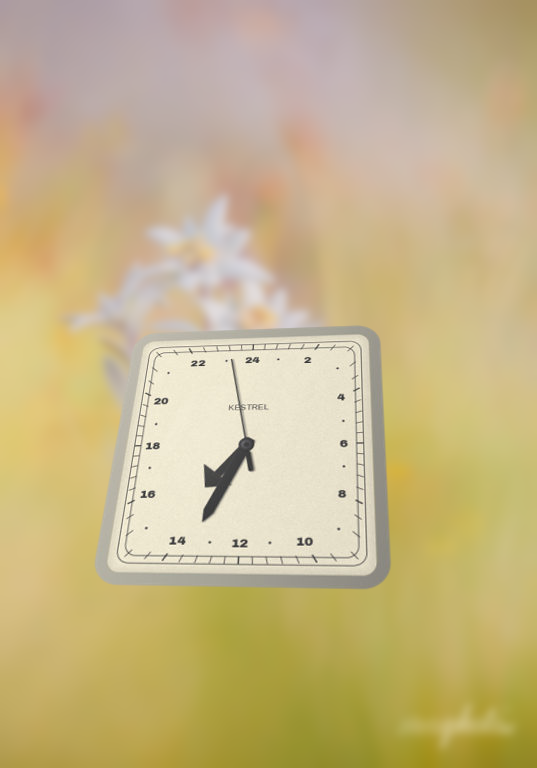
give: {"hour": 14, "minute": 33, "second": 58}
